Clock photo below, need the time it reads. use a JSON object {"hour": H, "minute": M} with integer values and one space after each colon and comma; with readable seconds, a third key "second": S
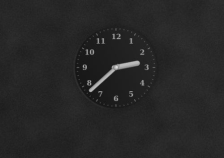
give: {"hour": 2, "minute": 38}
